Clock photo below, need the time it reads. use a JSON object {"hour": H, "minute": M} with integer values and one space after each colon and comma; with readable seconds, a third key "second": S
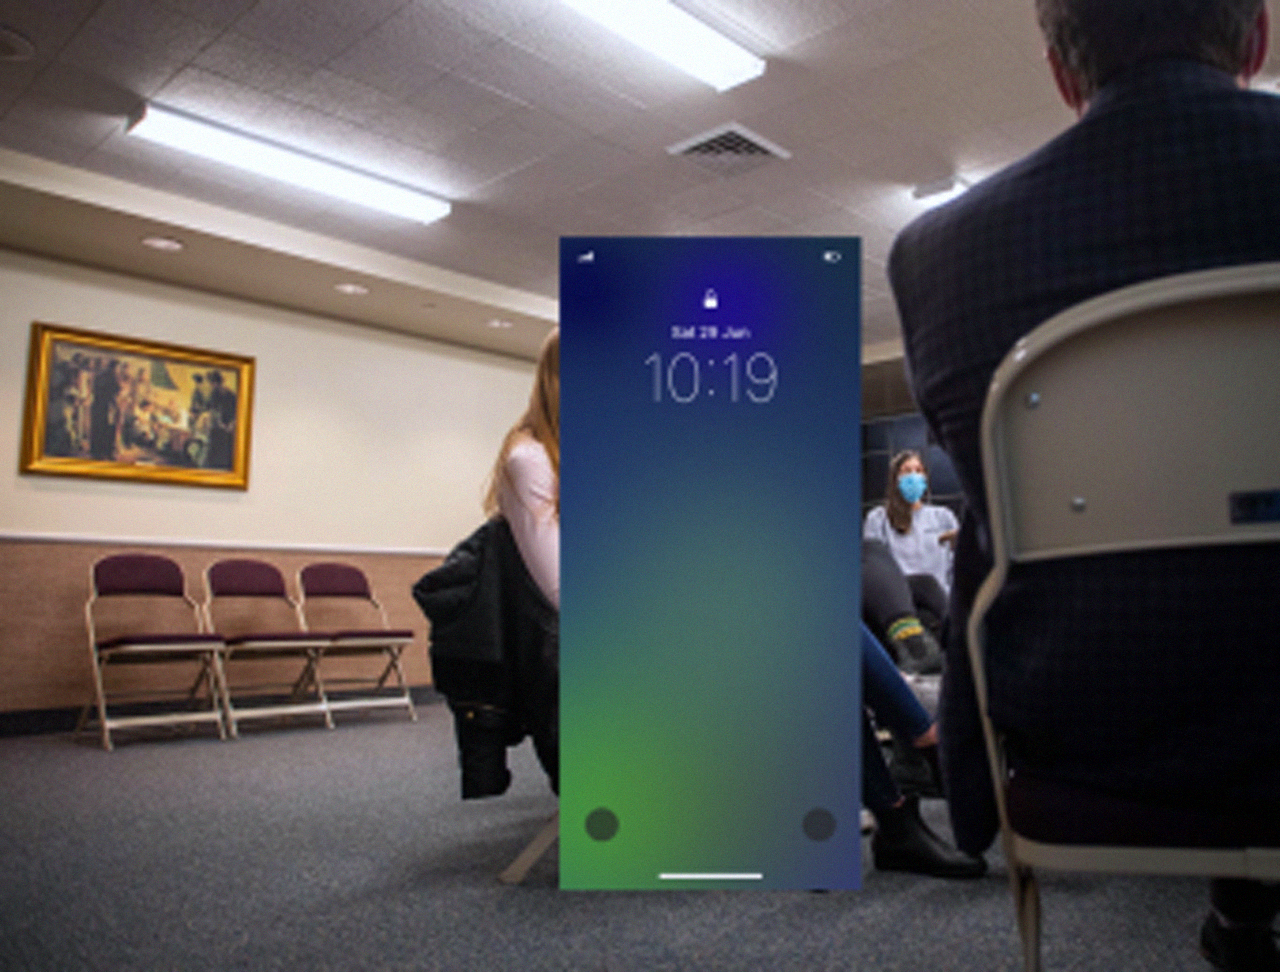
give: {"hour": 10, "minute": 19}
